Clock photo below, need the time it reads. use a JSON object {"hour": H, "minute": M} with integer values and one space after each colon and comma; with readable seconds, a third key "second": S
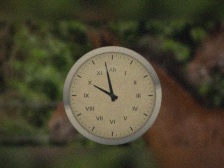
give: {"hour": 9, "minute": 58}
